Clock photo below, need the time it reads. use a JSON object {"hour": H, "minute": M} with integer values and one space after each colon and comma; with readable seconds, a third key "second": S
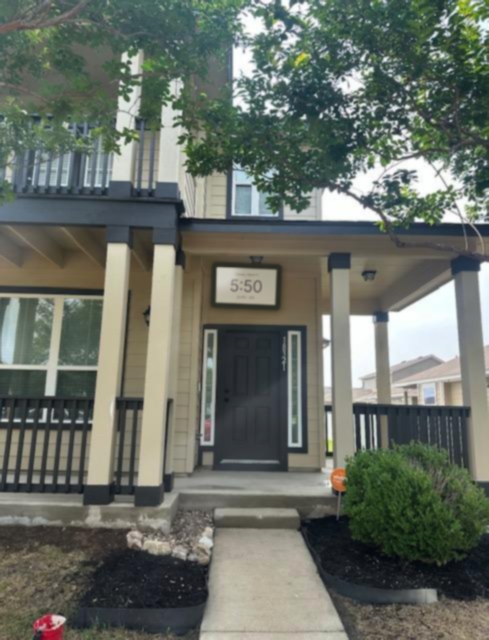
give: {"hour": 5, "minute": 50}
